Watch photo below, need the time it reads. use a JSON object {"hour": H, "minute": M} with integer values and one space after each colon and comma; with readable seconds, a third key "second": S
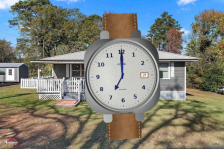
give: {"hour": 7, "minute": 0}
